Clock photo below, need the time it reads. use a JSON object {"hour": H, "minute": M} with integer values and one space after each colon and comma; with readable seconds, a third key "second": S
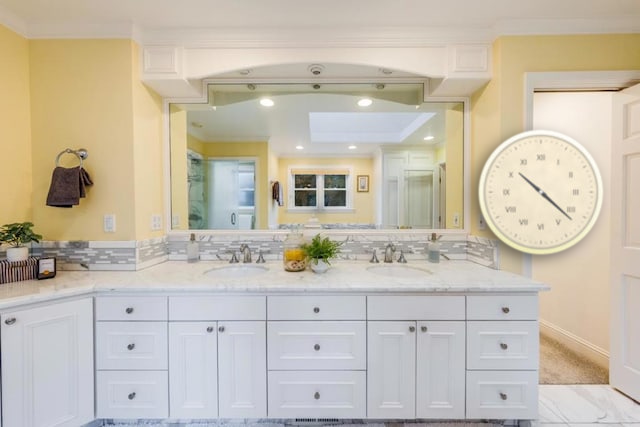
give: {"hour": 10, "minute": 22}
